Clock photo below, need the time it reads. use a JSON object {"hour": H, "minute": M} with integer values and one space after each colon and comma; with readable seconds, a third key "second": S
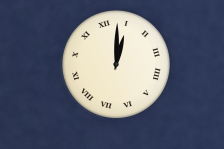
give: {"hour": 1, "minute": 3}
